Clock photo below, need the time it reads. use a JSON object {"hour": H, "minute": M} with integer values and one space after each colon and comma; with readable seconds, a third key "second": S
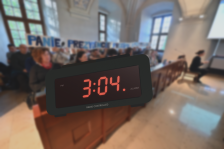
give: {"hour": 3, "minute": 4}
